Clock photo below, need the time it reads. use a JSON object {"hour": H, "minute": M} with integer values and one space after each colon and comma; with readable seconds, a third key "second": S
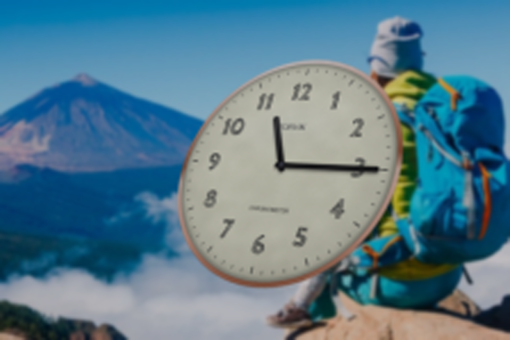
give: {"hour": 11, "minute": 15}
